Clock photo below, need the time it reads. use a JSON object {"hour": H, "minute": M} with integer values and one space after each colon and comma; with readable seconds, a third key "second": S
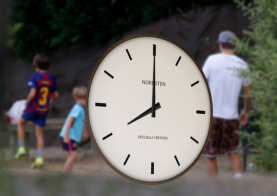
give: {"hour": 8, "minute": 0}
